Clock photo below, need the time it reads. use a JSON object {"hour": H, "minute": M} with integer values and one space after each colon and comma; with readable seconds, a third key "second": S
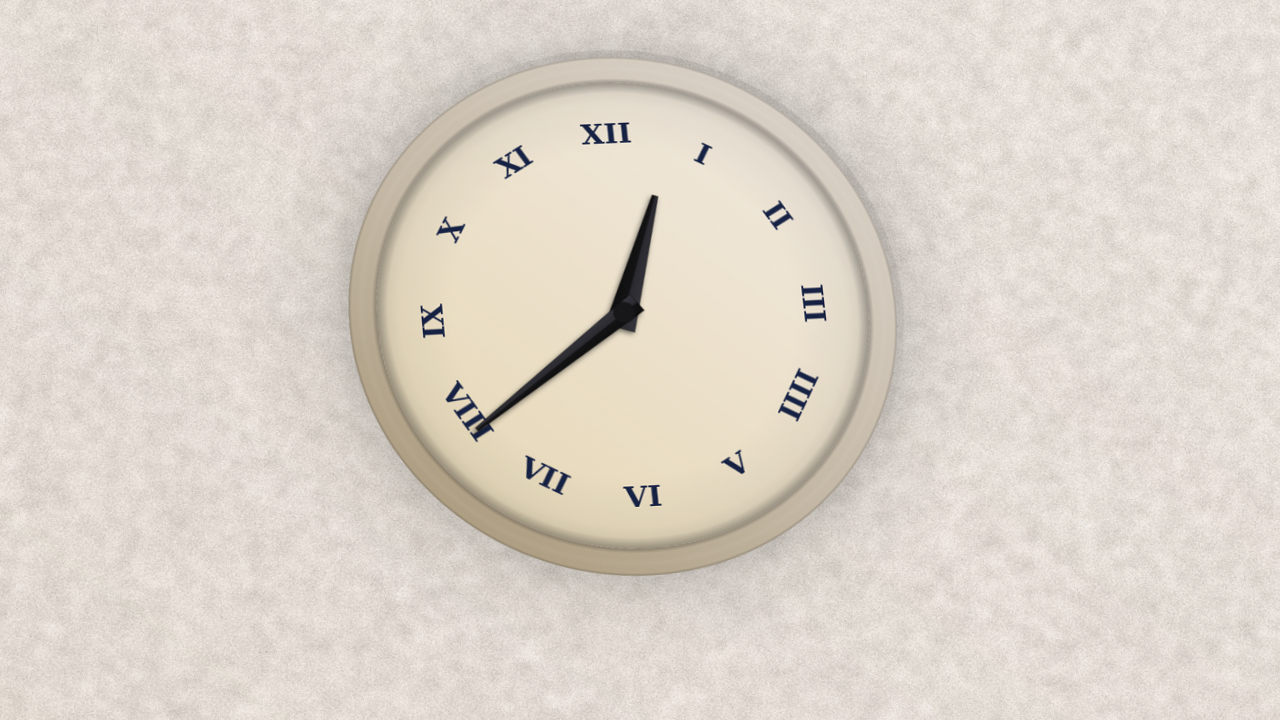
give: {"hour": 12, "minute": 39}
